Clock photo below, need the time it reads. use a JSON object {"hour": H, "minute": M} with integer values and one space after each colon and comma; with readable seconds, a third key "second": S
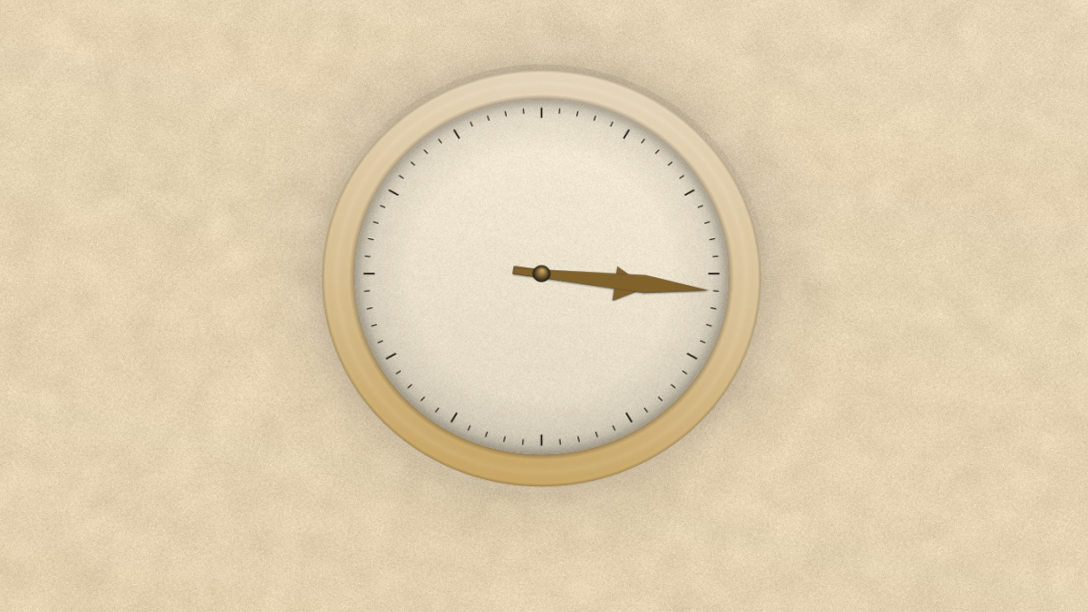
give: {"hour": 3, "minute": 16}
